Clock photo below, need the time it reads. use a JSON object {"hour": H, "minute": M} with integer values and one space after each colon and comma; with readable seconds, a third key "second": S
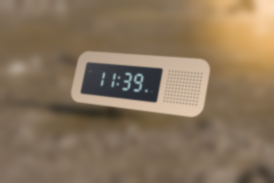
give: {"hour": 11, "minute": 39}
